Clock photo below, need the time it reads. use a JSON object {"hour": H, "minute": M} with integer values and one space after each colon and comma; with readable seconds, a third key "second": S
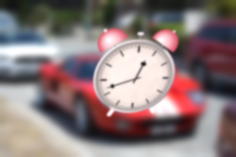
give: {"hour": 12, "minute": 42}
